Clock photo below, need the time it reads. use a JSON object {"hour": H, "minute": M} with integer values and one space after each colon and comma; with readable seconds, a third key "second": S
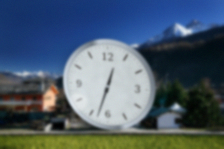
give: {"hour": 12, "minute": 33}
